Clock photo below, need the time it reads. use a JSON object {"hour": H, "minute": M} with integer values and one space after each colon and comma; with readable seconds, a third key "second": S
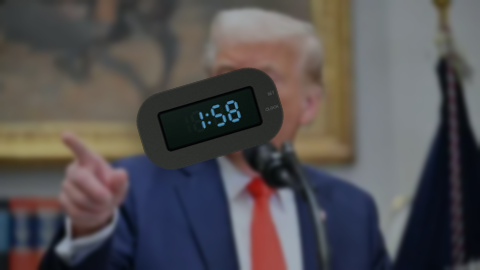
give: {"hour": 1, "minute": 58}
